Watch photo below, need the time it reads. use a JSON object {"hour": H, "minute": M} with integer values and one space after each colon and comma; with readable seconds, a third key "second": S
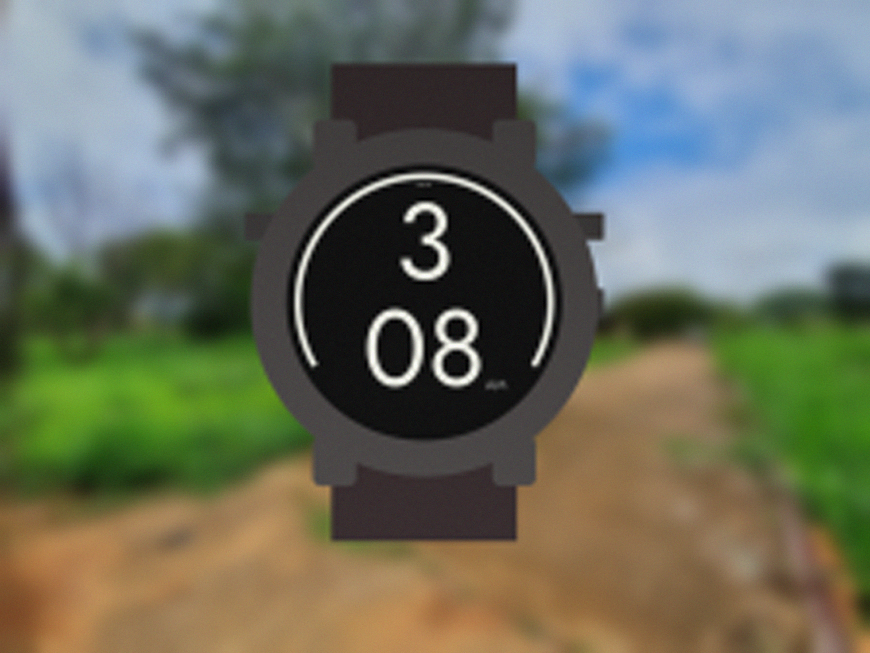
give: {"hour": 3, "minute": 8}
